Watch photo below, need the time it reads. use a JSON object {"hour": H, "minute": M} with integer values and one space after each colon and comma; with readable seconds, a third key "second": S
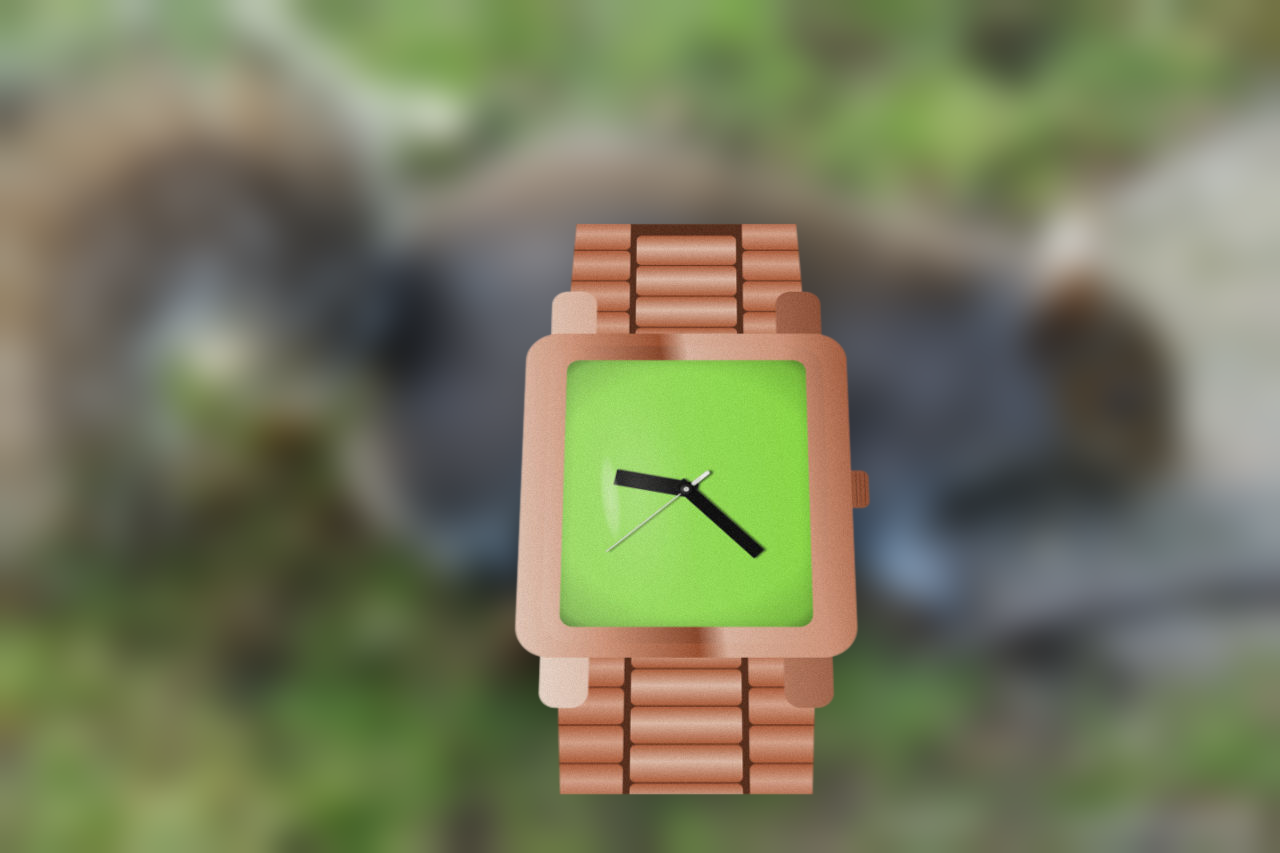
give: {"hour": 9, "minute": 22, "second": 38}
